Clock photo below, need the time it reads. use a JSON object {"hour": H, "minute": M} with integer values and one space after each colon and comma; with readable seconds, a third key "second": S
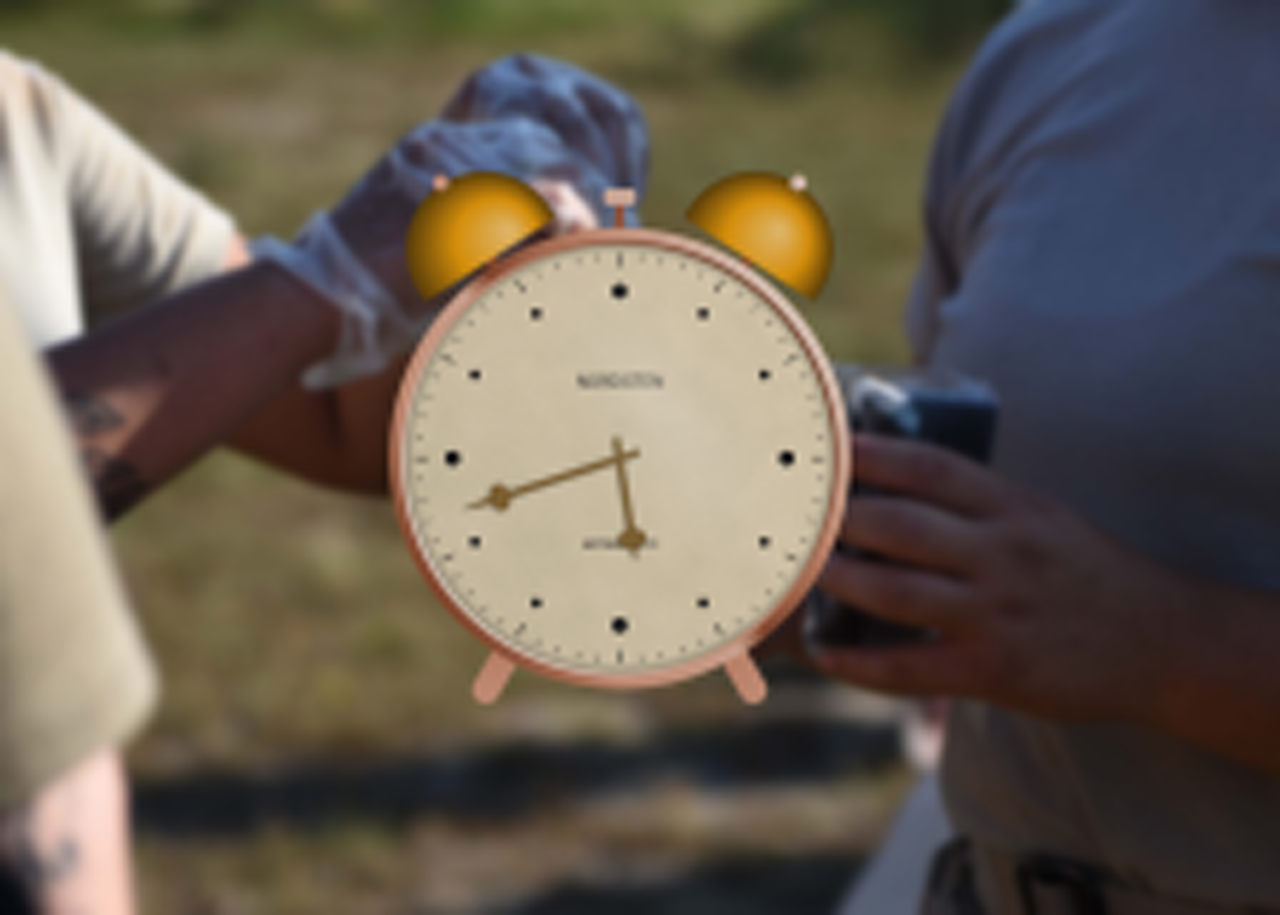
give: {"hour": 5, "minute": 42}
